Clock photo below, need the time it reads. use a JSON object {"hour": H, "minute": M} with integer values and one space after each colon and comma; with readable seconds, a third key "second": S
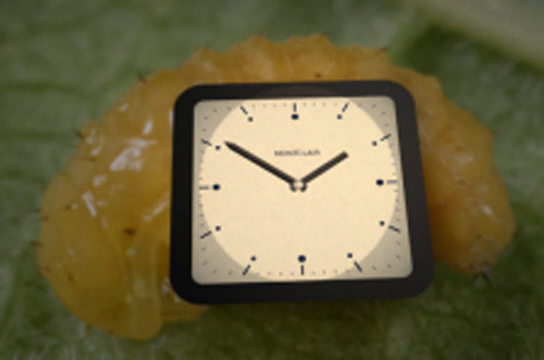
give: {"hour": 1, "minute": 51}
